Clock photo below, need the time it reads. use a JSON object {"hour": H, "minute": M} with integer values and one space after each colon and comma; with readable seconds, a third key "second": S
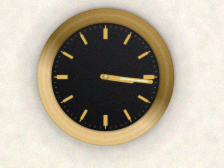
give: {"hour": 3, "minute": 16}
